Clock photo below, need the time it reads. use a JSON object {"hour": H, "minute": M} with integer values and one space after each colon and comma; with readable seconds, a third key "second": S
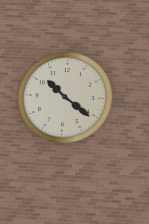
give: {"hour": 10, "minute": 21}
